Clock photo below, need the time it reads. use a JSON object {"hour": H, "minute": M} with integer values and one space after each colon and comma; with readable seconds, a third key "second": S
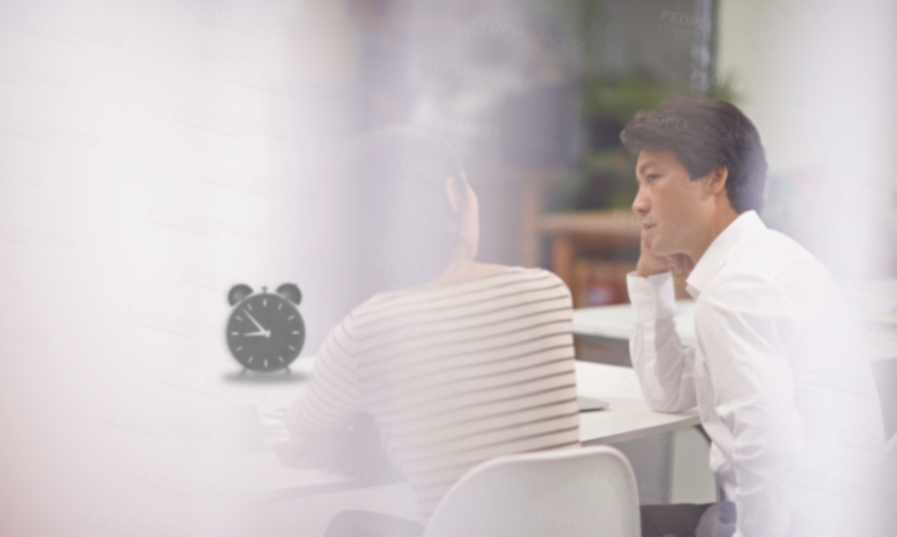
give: {"hour": 8, "minute": 53}
